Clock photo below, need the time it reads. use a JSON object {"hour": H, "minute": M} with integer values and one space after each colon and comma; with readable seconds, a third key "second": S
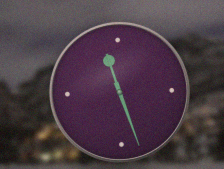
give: {"hour": 11, "minute": 27}
